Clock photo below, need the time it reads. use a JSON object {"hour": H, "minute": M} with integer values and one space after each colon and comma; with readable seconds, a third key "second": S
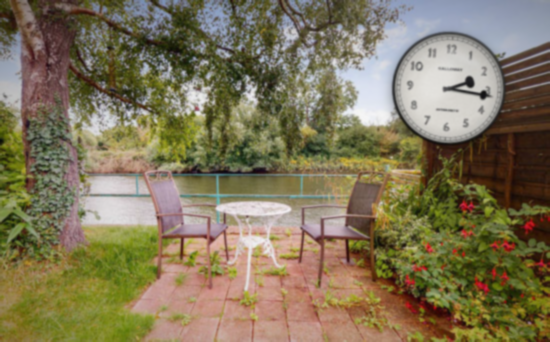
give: {"hour": 2, "minute": 16}
